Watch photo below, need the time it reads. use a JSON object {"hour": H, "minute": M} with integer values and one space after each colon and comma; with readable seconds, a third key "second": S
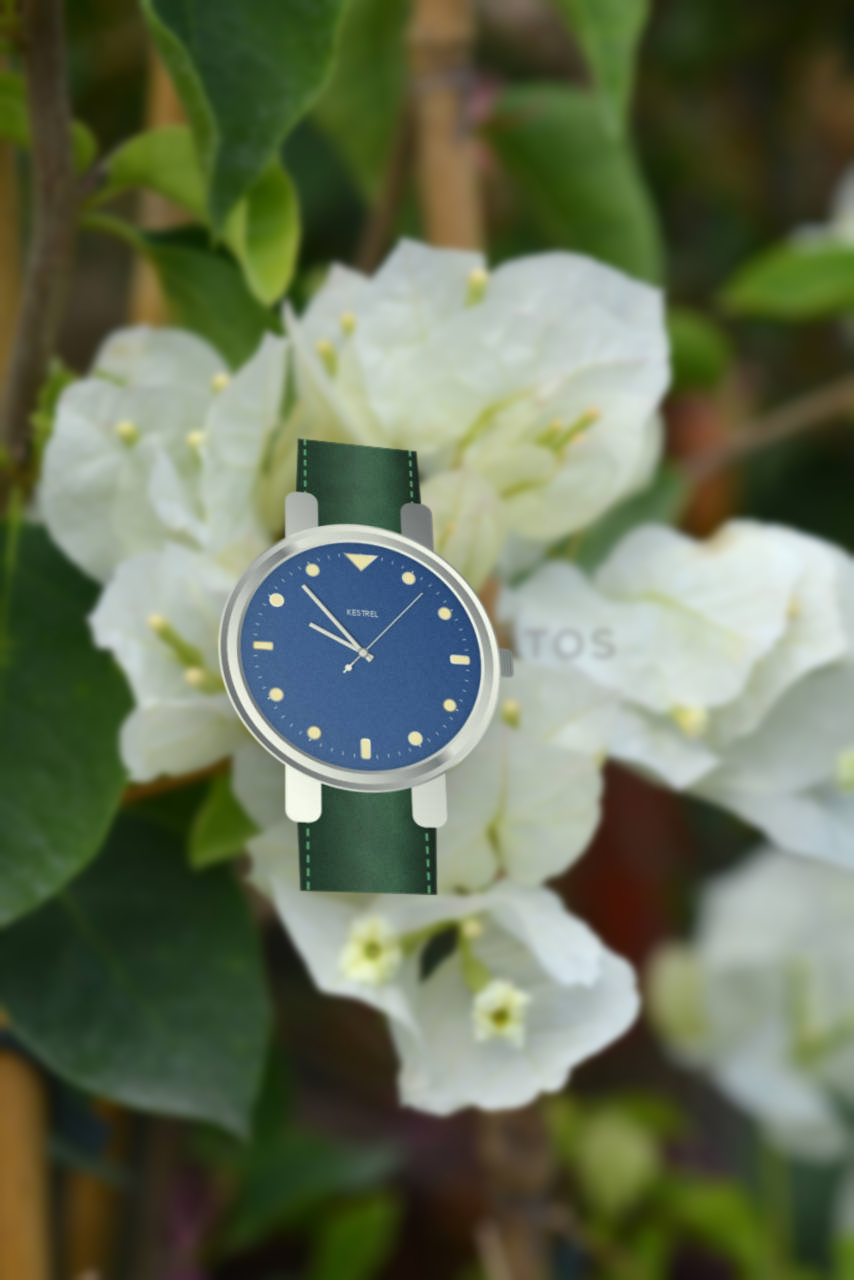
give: {"hour": 9, "minute": 53, "second": 7}
